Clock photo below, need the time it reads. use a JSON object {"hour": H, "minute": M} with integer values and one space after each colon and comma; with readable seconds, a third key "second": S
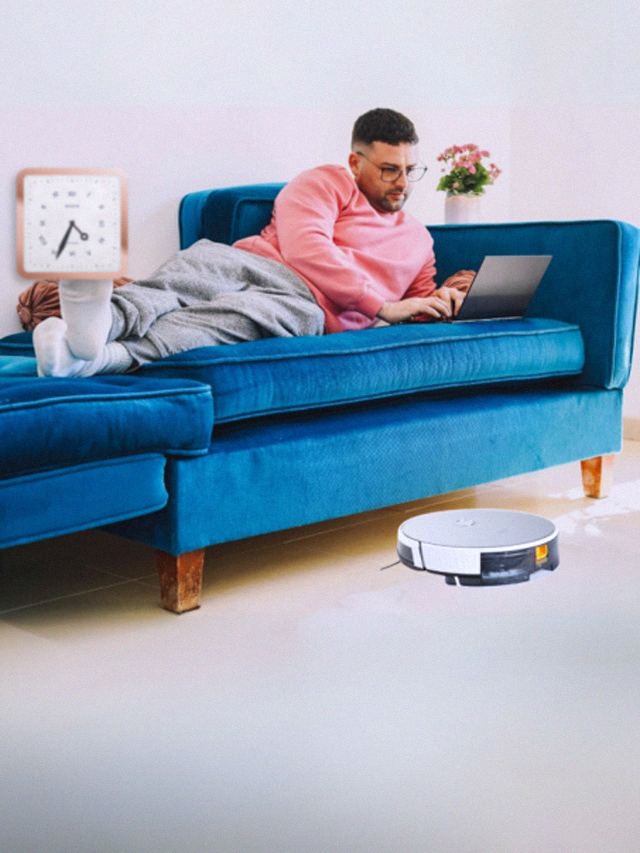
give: {"hour": 4, "minute": 34}
